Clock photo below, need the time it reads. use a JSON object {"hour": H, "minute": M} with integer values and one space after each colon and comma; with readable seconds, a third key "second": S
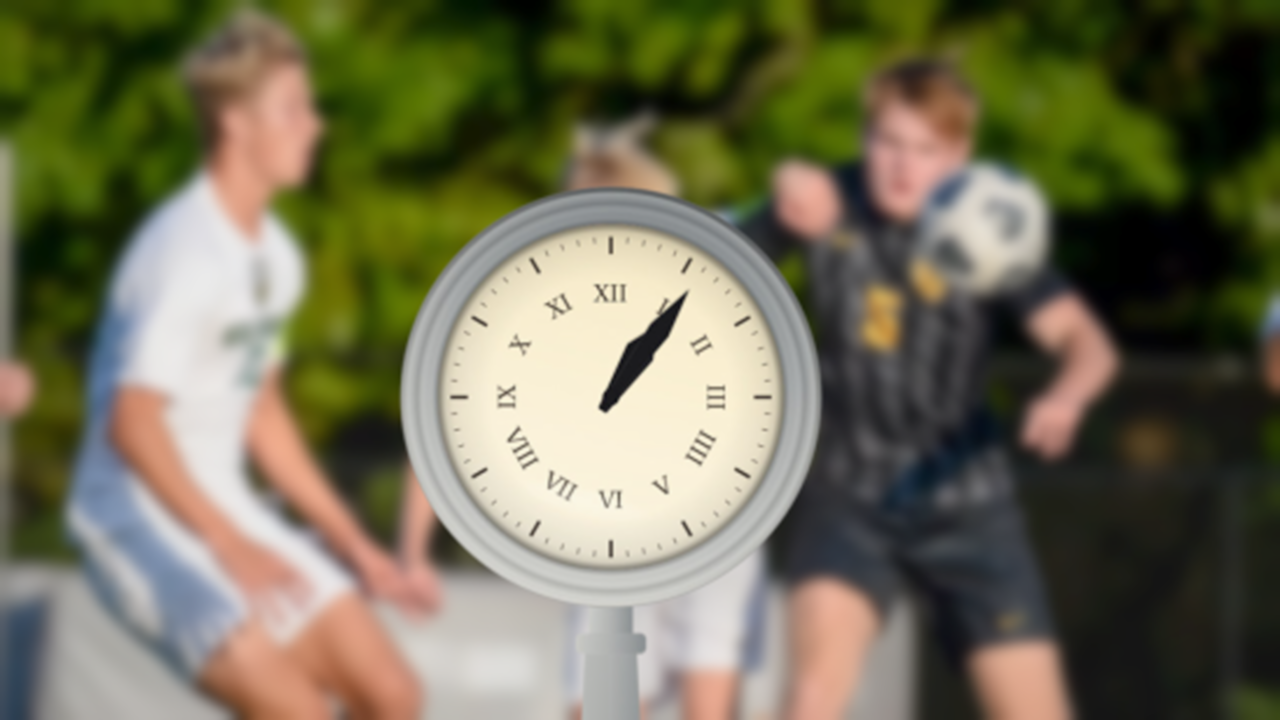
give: {"hour": 1, "minute": 6}
